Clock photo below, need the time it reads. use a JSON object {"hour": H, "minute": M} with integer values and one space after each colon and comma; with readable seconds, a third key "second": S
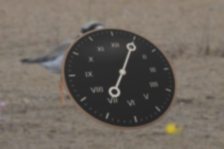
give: {"hour": 7, "minute": 5}
